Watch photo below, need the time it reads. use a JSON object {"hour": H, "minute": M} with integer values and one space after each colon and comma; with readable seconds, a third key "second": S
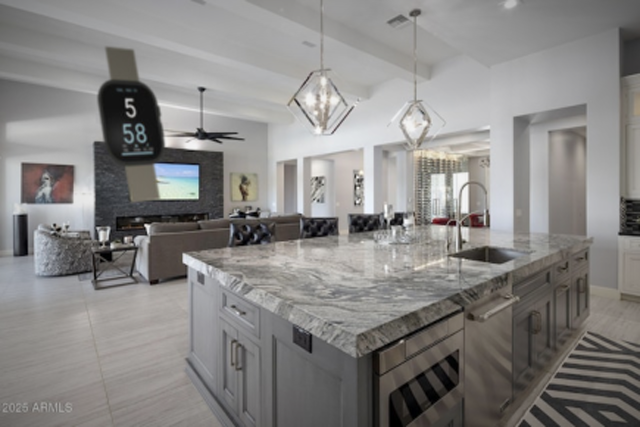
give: {"hour": 5, "minute": 58}
